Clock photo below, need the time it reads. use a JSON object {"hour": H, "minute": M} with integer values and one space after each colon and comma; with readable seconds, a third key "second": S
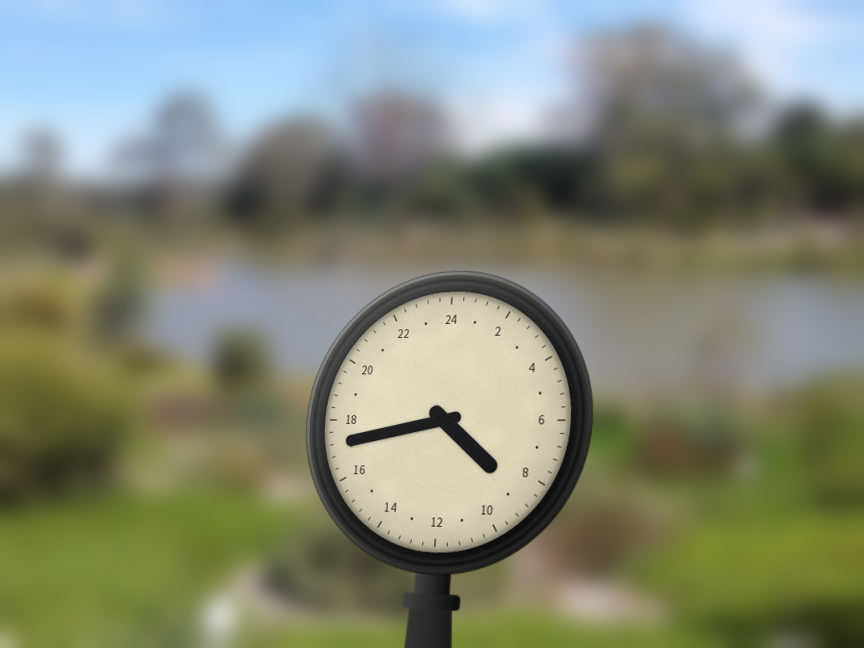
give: {"hour": 8, "minute": 43}
